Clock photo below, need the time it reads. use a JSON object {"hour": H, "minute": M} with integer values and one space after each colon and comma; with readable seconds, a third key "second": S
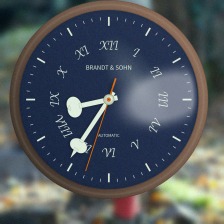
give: {"hour": 8, "minute": 35, "second": 33}
